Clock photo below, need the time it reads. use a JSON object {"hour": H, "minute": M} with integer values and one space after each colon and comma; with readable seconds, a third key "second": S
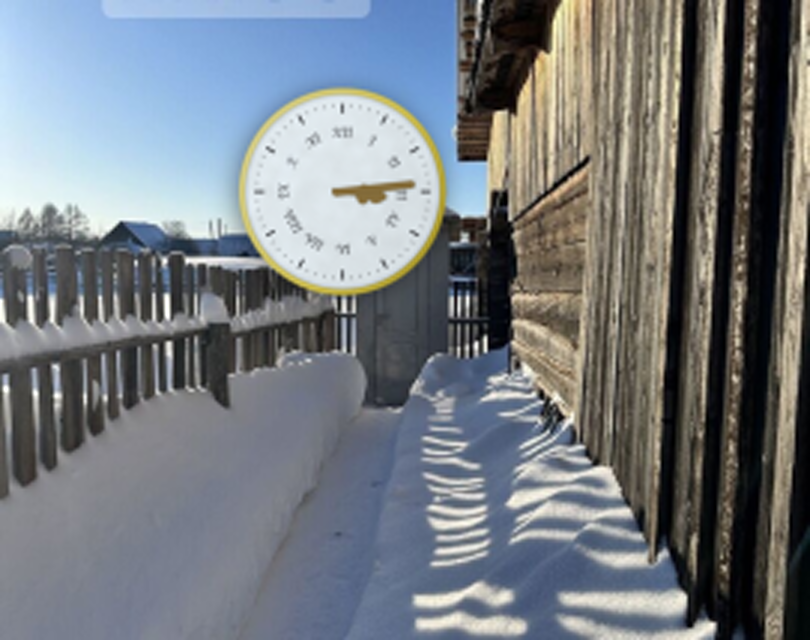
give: {"hour": 3, "minute": 14}
